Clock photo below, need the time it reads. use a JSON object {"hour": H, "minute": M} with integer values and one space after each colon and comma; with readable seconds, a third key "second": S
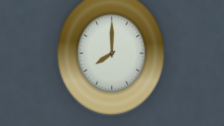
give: {"hour": 8, "minute": 0}
